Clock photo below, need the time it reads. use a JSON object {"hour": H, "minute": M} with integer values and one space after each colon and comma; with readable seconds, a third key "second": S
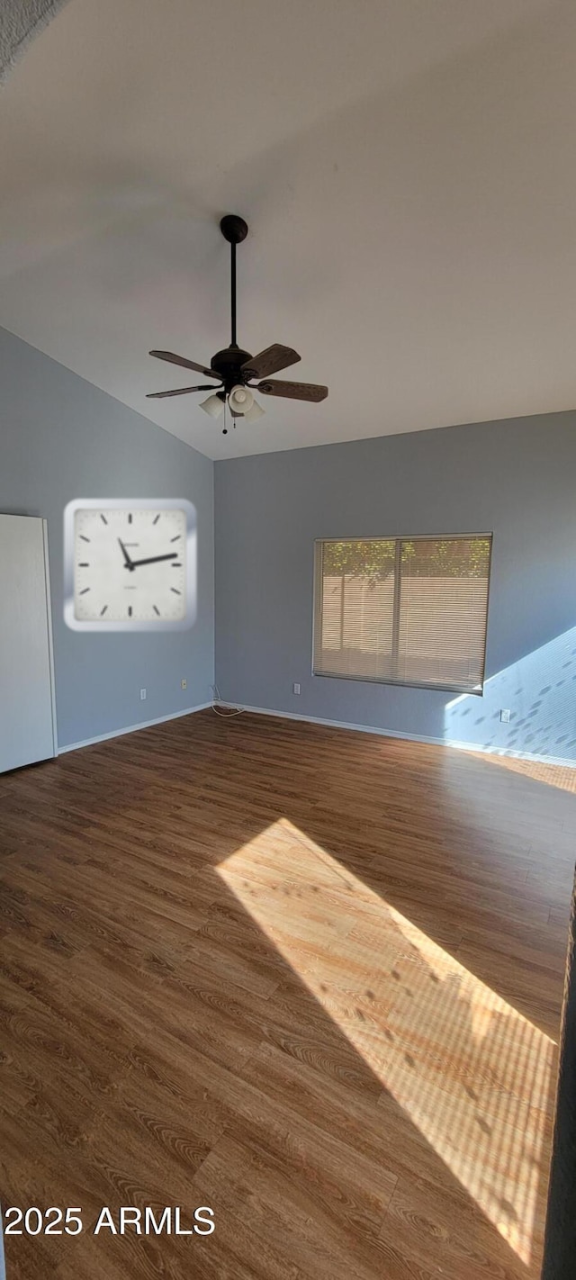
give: {"hour": 11, "minute": 13}
